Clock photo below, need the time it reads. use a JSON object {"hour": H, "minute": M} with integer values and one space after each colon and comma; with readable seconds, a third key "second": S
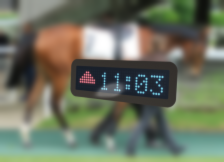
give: {"hour": 11, "minute": 3}
